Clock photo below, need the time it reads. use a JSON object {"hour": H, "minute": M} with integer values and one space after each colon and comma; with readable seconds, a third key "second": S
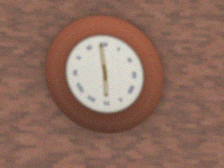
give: {"hour": 5, "minute": 59}
